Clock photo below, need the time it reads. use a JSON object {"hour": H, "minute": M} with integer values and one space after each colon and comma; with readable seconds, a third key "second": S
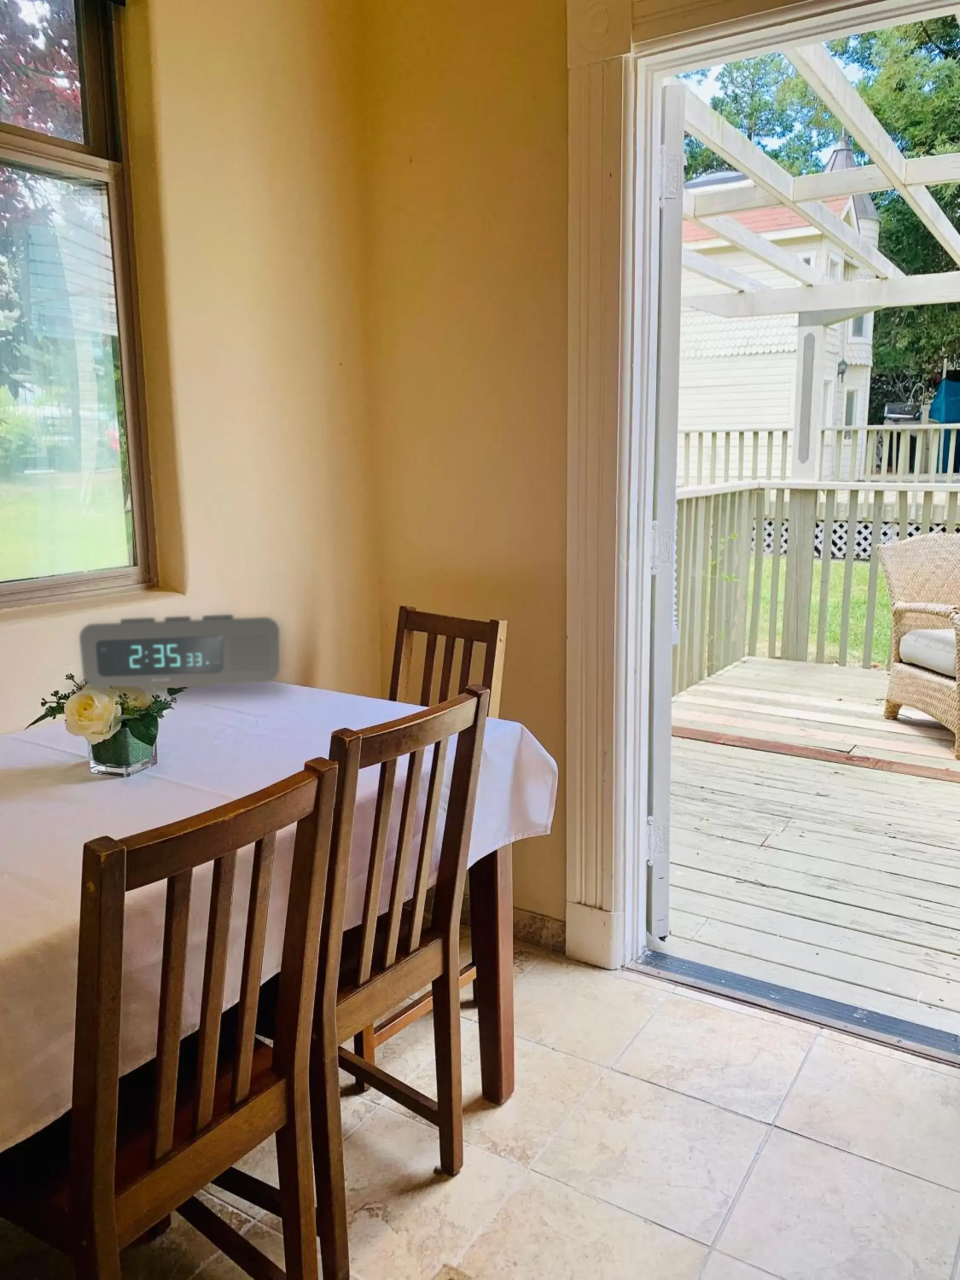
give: {"hour": 2, "minute": 35, "second": 33}
